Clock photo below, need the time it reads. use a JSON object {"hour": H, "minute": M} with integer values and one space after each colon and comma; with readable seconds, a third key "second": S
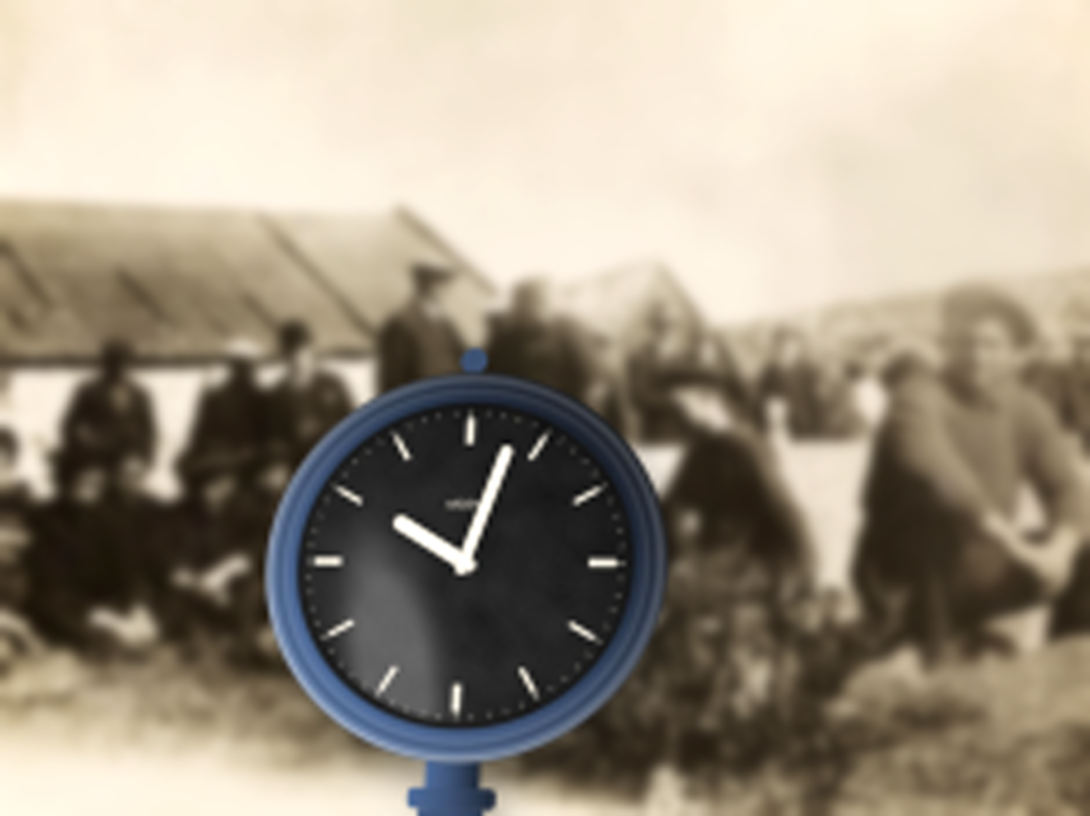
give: {"hour": 10, "minute": 3}
